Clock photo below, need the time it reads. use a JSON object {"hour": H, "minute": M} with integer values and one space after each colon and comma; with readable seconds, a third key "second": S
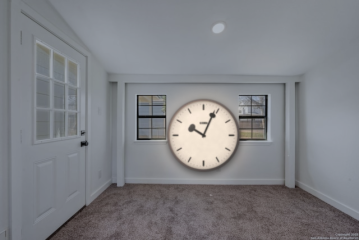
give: {"hour": 10, "minute": 4}
